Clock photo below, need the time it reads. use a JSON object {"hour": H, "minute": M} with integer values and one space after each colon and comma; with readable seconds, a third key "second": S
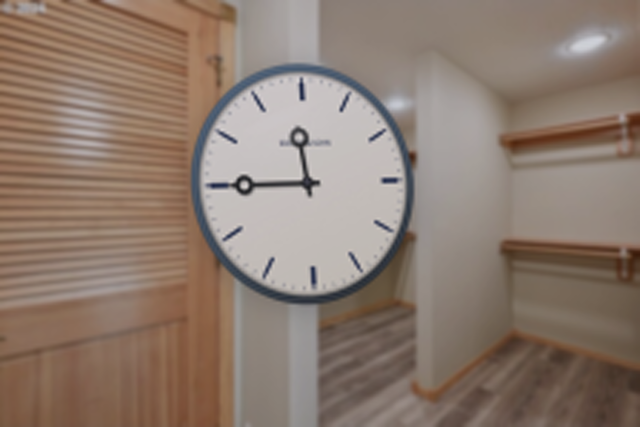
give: {"hour": 11, "minute": 45}
